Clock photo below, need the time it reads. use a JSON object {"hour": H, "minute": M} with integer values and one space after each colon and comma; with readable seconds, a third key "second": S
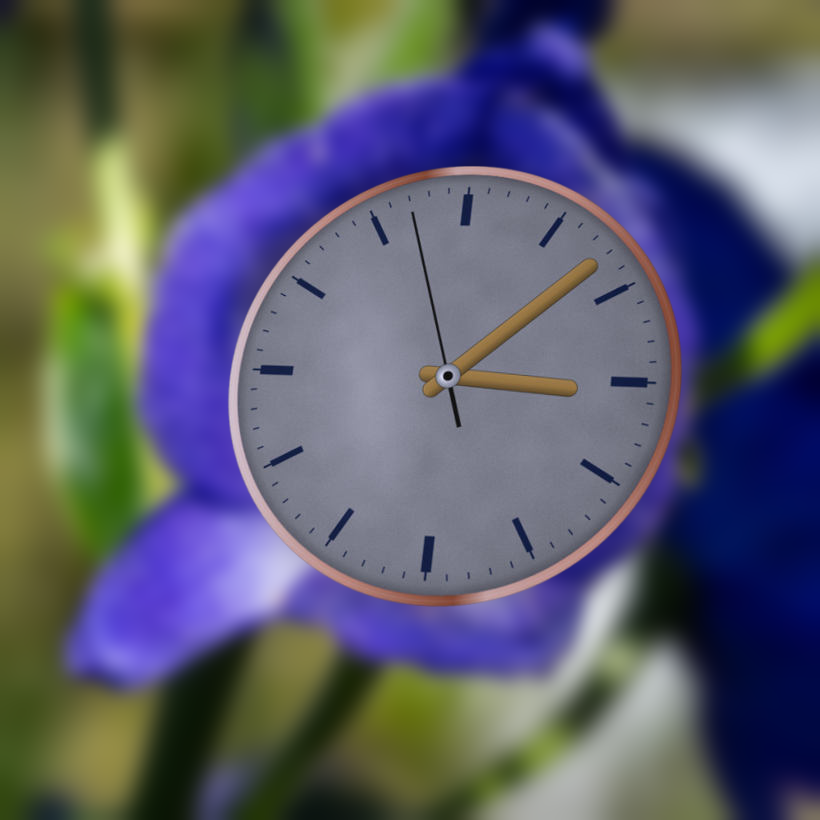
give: {"hour": 3, "minute": 7, "second": 57}
